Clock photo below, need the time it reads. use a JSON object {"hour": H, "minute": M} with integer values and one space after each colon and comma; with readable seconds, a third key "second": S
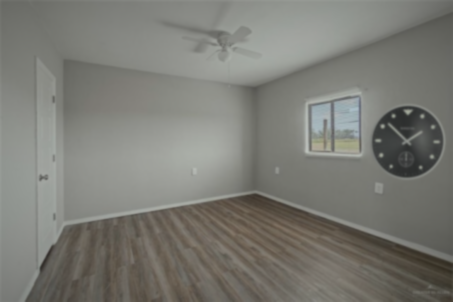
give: {"hour": 1, "minute": 52}
